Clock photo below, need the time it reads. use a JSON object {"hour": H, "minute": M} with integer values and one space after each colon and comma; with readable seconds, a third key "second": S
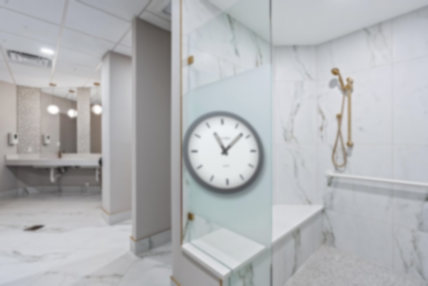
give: {"hour": 11, "minute": 8}
